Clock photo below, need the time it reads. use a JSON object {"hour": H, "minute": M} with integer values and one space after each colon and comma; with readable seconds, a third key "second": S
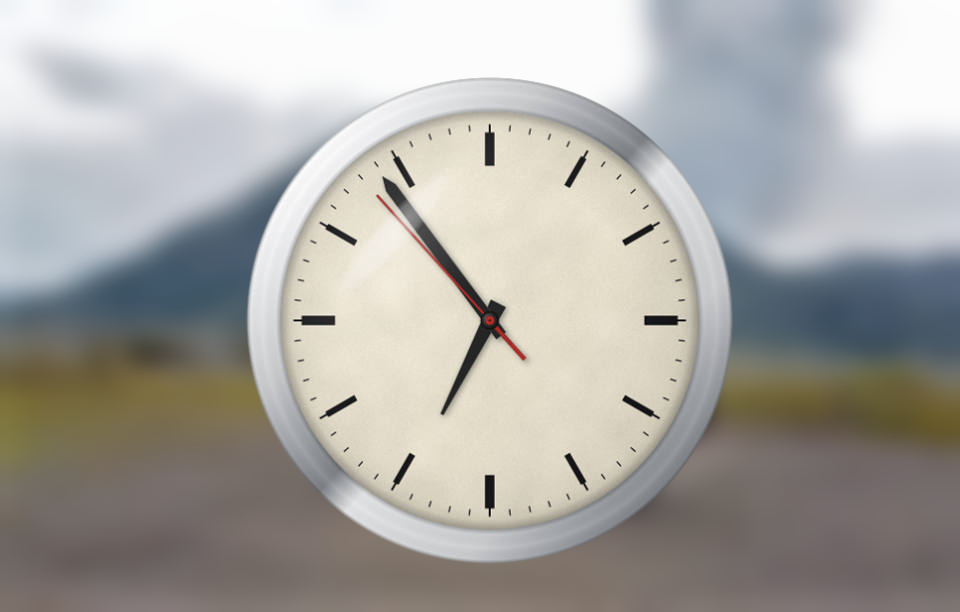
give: {"hour": 6, "minute": 53, "second": 53}
